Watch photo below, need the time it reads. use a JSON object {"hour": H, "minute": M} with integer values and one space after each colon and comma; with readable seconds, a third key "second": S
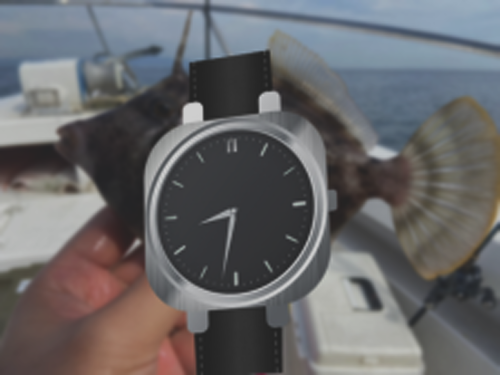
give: {"hour": 8, "minute": 32}
